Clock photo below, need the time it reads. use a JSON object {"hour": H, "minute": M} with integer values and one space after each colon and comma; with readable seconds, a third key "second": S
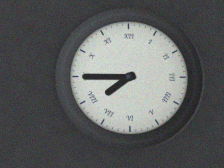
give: {"hour": 7, "minute": 45}
